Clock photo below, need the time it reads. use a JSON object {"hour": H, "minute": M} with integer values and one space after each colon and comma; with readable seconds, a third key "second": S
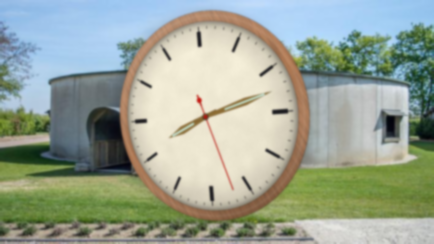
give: {"hour": 8, "minute": 12, "second": 27}
